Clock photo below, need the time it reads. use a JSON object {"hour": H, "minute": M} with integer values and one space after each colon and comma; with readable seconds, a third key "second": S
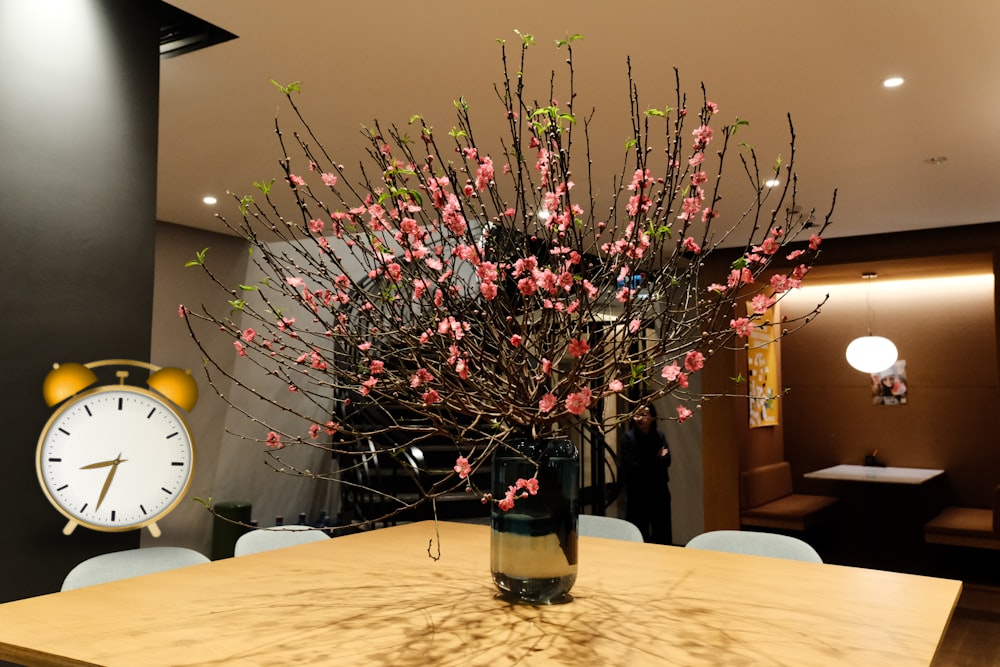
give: {"hour": 8, "minute": 33}
